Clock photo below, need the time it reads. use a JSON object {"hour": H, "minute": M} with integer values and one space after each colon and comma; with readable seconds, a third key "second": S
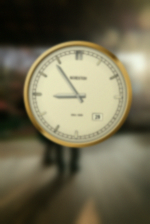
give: {"hour": 8, "minute": 54}
